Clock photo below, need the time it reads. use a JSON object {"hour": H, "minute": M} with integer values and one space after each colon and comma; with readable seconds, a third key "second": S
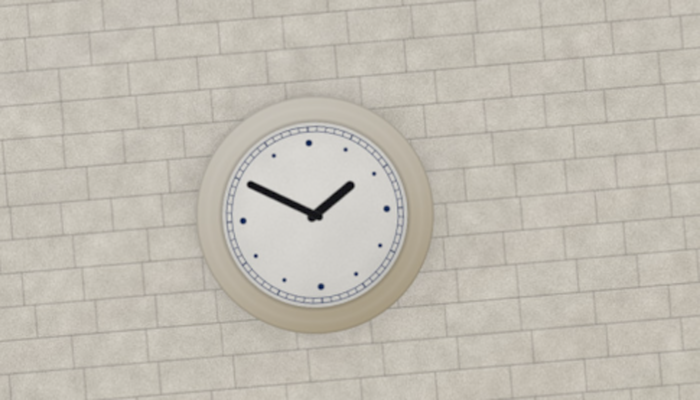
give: {"hour": 1, "minute": 50}
